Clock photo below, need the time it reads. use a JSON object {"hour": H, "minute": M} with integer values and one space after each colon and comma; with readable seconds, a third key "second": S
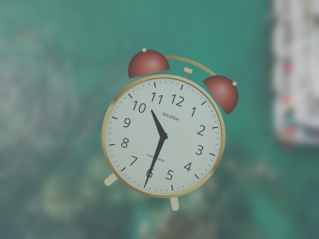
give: {"hour": 10, "minute": 30}
